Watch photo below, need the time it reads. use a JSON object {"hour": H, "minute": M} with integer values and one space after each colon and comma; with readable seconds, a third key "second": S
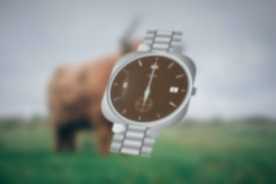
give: {"hour": 6, "minute": 0}
